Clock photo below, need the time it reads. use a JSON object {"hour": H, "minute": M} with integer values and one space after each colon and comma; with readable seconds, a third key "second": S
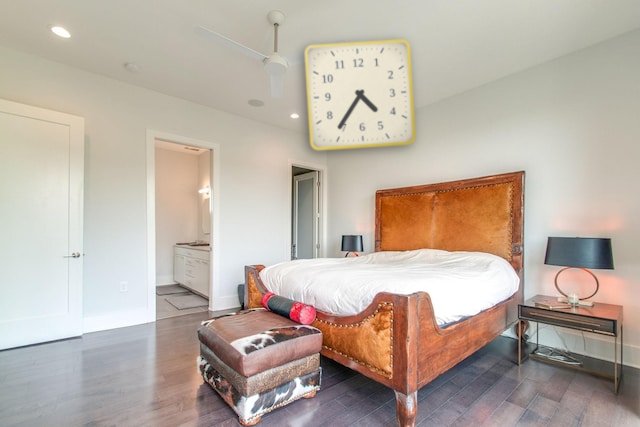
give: {"hour": 4, "minute": 36}
